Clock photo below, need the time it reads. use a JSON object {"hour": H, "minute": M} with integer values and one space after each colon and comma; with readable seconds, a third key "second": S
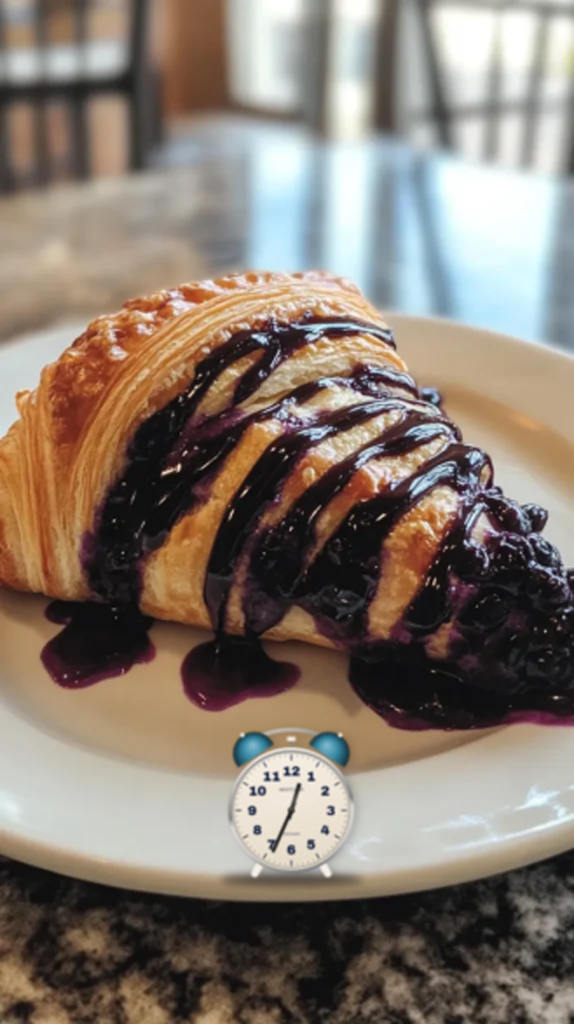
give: {"hour": 12, "minute": 34}
